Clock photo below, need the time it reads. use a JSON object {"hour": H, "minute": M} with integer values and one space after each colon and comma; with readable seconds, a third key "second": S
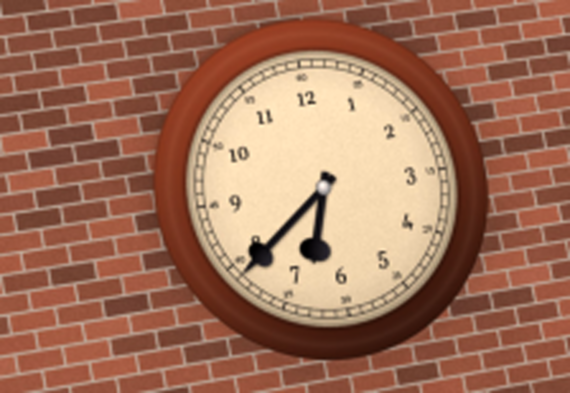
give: {"hour": 6, "minute": 39}
